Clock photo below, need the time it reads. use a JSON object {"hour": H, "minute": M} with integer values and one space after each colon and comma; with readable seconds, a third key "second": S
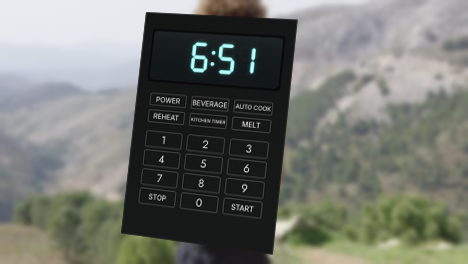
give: {"hour": 6, "minute": 51}
